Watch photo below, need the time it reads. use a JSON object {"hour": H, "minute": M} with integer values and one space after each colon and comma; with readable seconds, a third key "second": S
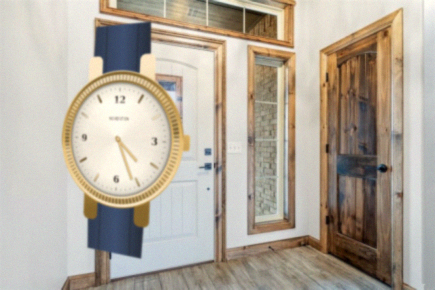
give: {"hour": 4, "minute": 26}
